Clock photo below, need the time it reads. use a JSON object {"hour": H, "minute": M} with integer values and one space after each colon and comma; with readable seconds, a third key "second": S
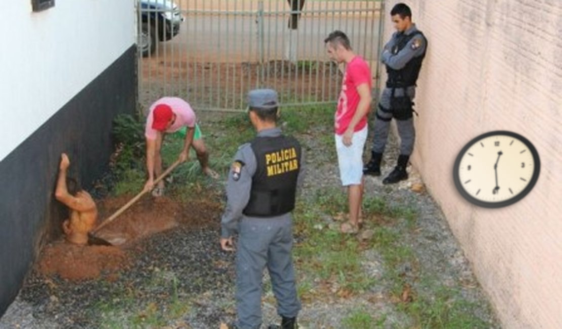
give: {"hour": 12, "minute": 29}
